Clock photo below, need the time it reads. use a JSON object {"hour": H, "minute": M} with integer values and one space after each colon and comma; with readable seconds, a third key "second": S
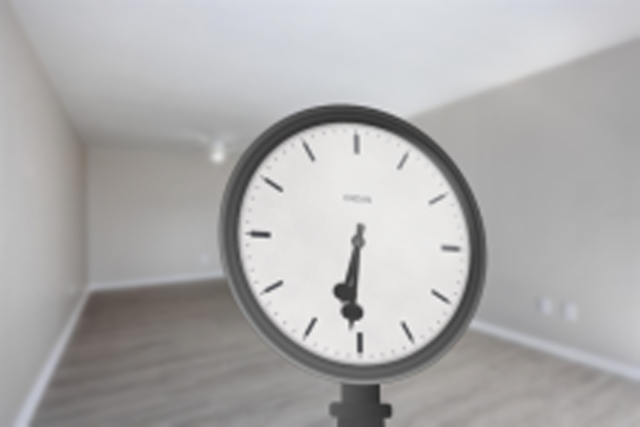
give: {"hour": 6, "minute": 31}
